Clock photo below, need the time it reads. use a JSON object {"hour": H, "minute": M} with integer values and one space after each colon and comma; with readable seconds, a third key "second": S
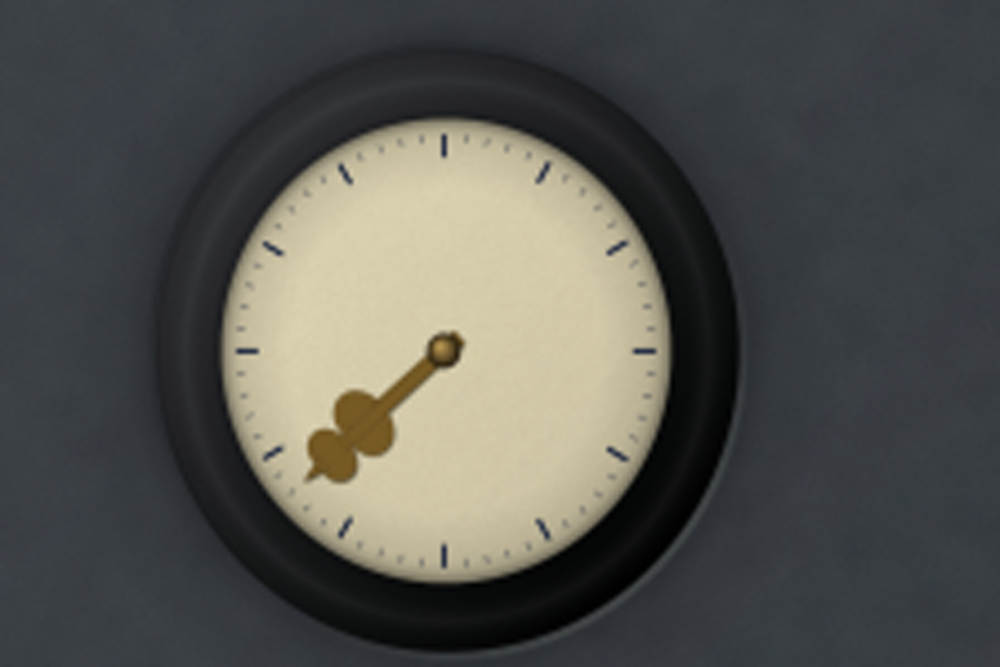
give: {"hour": 7, "minute": 38}
